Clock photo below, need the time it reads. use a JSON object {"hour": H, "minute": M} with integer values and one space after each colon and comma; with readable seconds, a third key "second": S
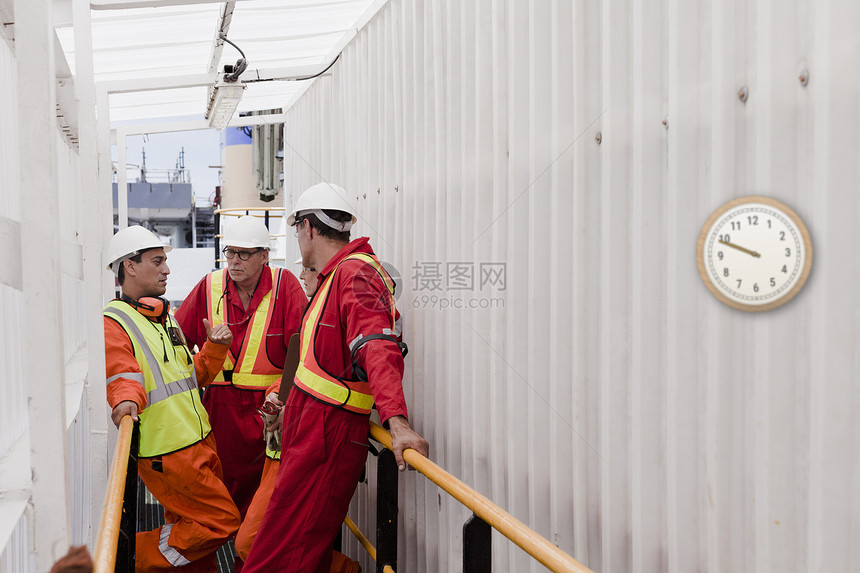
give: {"hour": 9, "minute": 49}
